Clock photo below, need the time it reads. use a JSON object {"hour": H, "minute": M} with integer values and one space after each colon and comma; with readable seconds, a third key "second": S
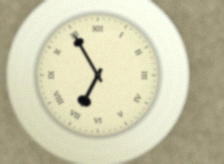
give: {"hour": 6, "minute": 55}
